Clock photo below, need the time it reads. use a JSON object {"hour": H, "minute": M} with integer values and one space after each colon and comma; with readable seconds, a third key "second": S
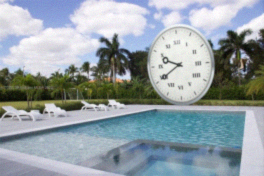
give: {"hour": 9, "minute": 40}
